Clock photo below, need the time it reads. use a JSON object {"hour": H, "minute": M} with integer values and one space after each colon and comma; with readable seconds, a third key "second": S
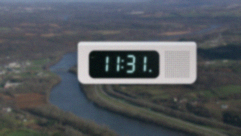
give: {"hour": 11, "minute": 31}
